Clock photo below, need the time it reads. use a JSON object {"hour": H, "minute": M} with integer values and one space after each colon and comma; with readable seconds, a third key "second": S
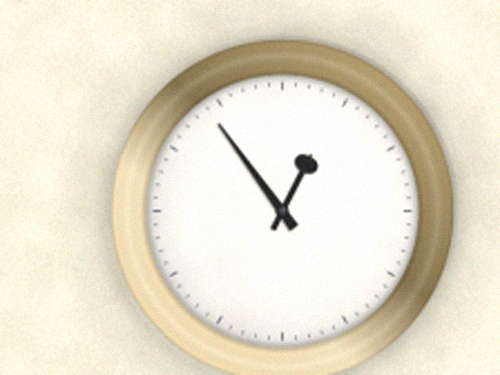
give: {"hour": 12, "minute": 54}
